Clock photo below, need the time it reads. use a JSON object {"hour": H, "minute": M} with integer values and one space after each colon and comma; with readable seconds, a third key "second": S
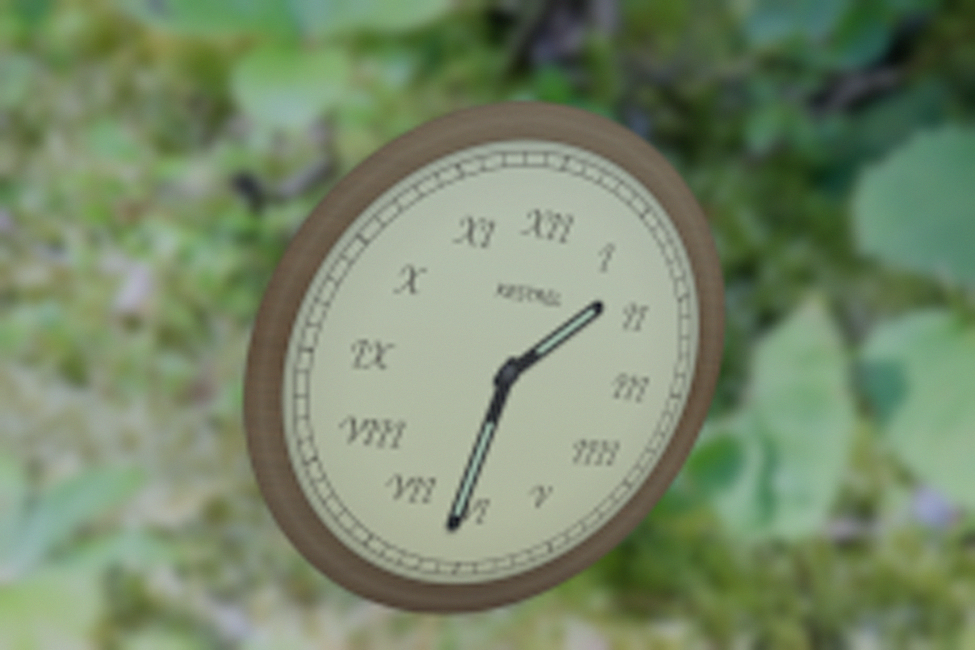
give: {"hour": 1, "minute": 31}
